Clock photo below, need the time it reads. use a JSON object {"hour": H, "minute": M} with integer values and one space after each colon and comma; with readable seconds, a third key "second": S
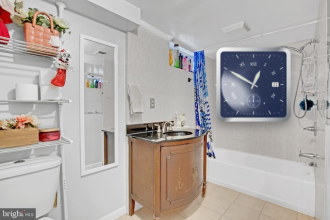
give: {"hour": 12, "minute": 50}
